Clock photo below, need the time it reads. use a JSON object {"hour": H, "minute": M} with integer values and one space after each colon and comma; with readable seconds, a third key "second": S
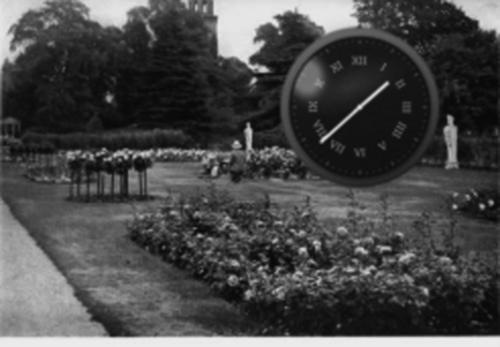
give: {"hour": 1, "minute": 38}
